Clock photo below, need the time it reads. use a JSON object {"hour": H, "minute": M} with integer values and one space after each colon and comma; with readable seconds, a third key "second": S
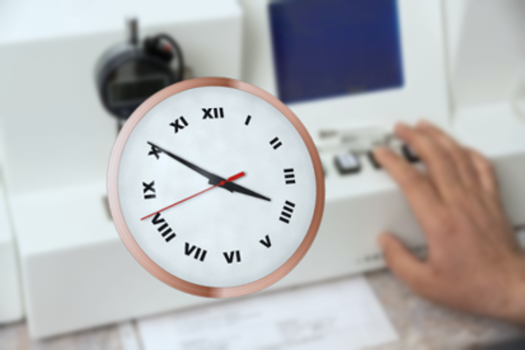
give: {"hour": 3, "minute": 50, "second": 42}
